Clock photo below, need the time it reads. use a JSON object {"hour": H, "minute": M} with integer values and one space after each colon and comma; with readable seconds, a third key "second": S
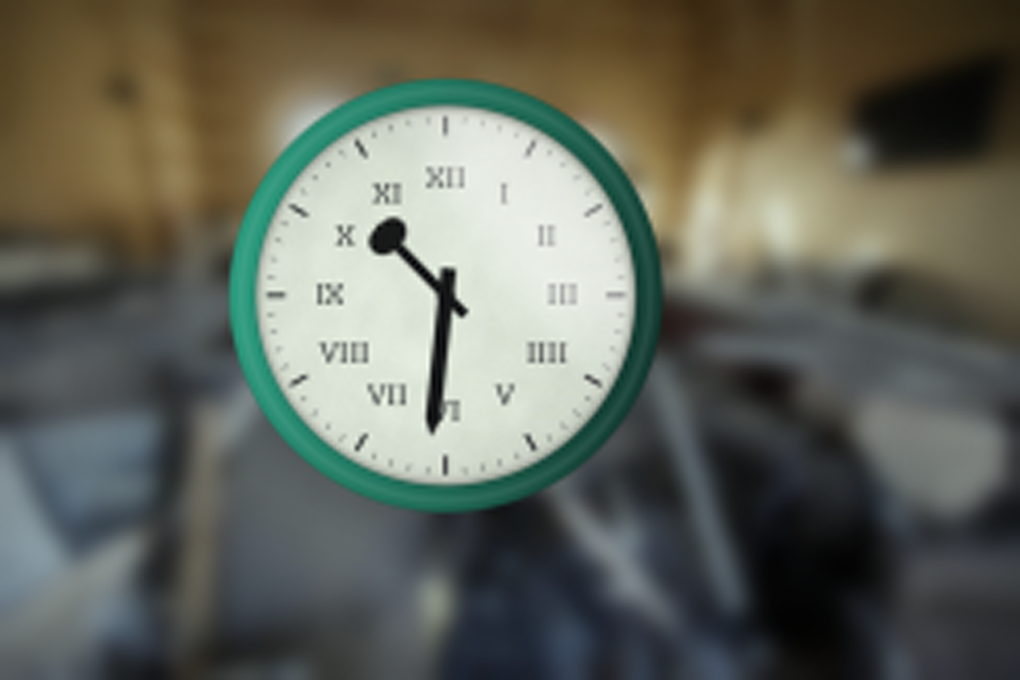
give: {"hour": 10, "minute": 31}
